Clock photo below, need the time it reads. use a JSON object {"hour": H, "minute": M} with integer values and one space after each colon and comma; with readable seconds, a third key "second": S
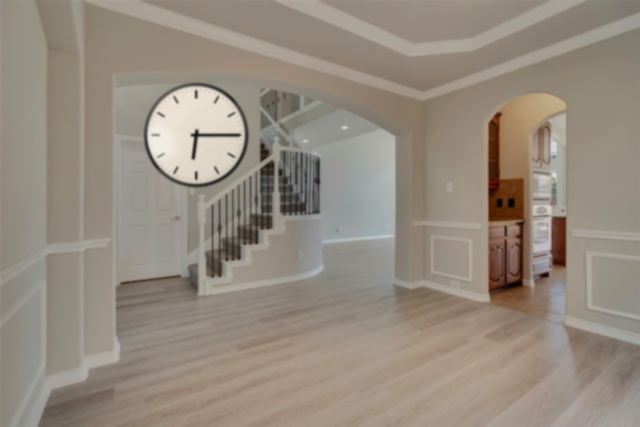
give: {"hour": 6, "minute": 15}
